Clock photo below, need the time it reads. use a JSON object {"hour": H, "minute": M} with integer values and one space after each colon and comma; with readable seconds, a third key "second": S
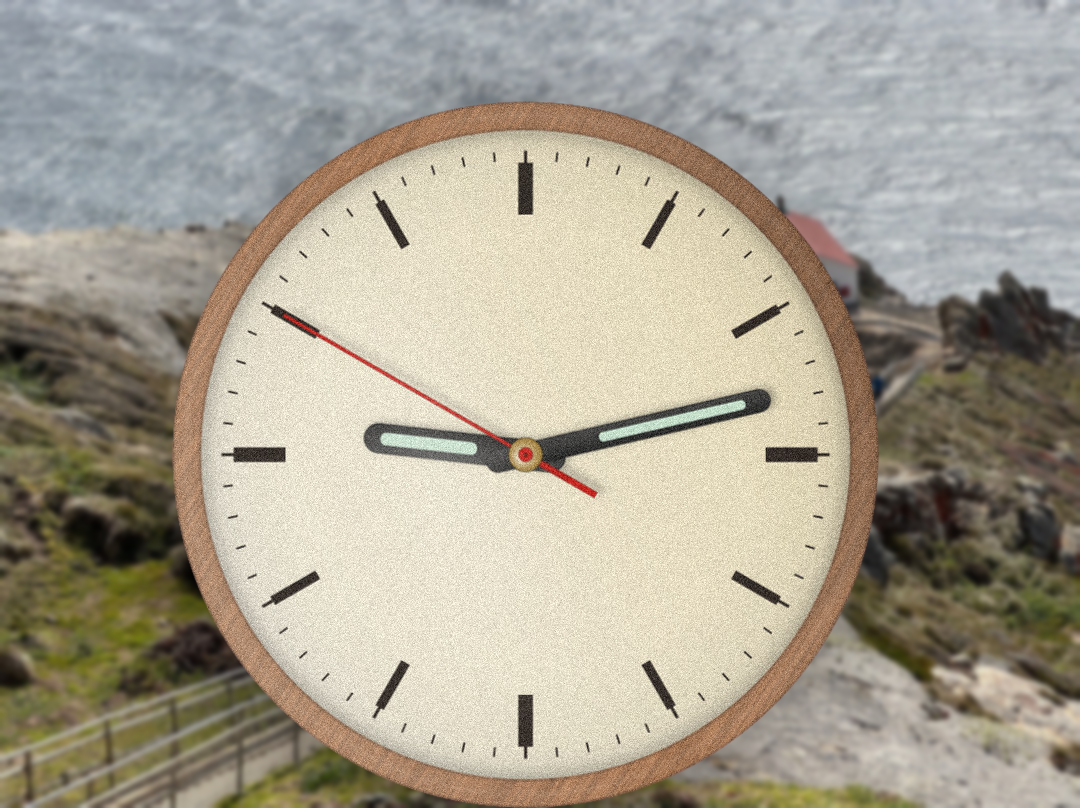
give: {"hour": 9, "minute": 12, "second": 50}
